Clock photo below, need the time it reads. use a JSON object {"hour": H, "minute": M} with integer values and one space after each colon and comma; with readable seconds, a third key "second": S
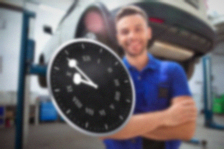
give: {"hour": 9, "minute": 54}
